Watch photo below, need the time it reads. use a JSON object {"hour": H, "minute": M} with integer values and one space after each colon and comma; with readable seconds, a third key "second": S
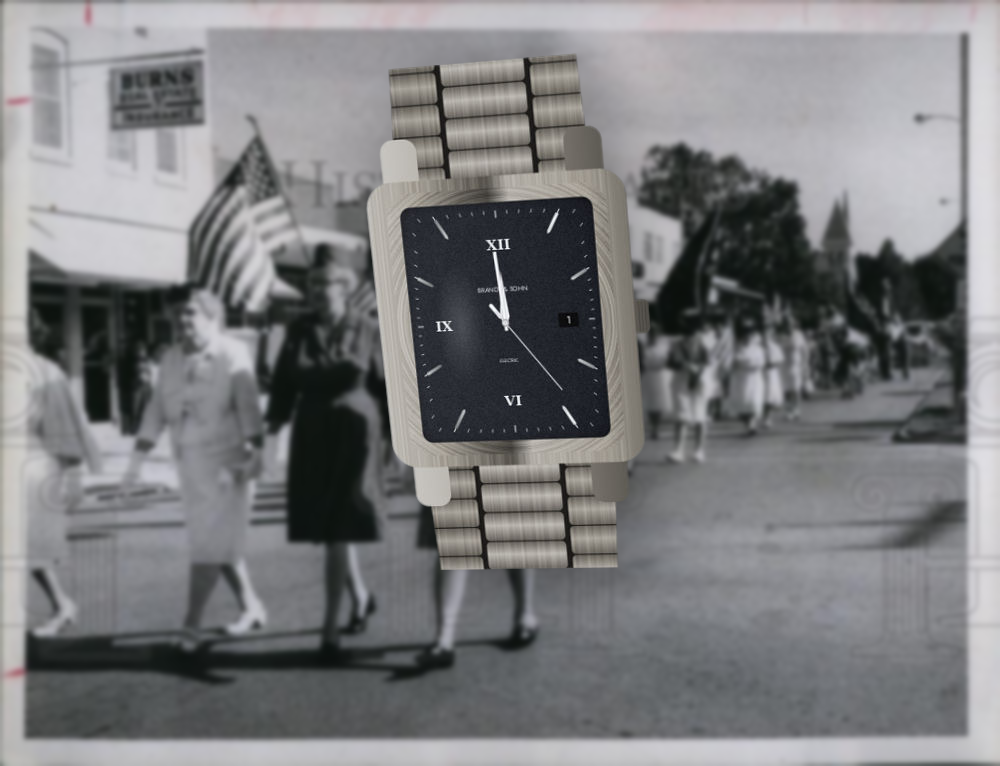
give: {"hour": 11, "minute": 59, "second": 24}
